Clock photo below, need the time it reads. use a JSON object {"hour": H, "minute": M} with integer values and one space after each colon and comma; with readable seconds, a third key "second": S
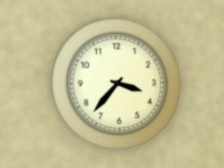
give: {"hour": 3, "minute": 37}
